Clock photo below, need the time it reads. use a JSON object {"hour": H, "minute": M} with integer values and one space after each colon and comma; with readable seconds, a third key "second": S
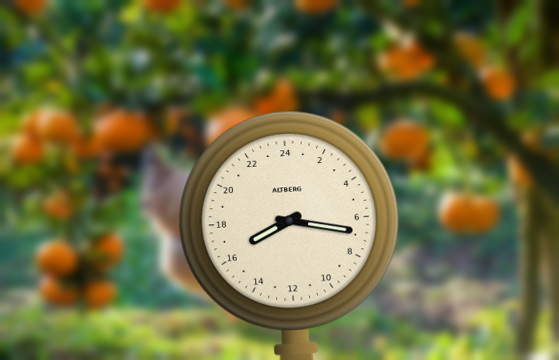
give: {"hour": 16, "minute": 17}
